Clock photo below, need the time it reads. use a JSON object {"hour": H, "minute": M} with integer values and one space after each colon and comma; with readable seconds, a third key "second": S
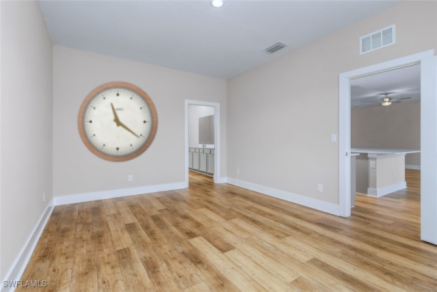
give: {"hour": 11, "minute": 21}
